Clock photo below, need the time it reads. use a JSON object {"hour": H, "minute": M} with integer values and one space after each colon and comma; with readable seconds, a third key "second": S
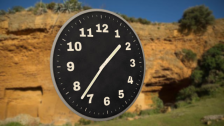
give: {"hour": 1, "minute": 37}
